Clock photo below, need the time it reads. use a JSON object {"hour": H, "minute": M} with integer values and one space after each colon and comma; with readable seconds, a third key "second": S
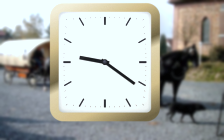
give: {"hour": 9, "minute": 21}
